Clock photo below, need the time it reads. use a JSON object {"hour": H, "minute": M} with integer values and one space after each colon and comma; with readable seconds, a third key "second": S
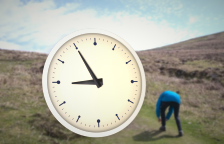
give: {"hour": 8, "minute": 55}
